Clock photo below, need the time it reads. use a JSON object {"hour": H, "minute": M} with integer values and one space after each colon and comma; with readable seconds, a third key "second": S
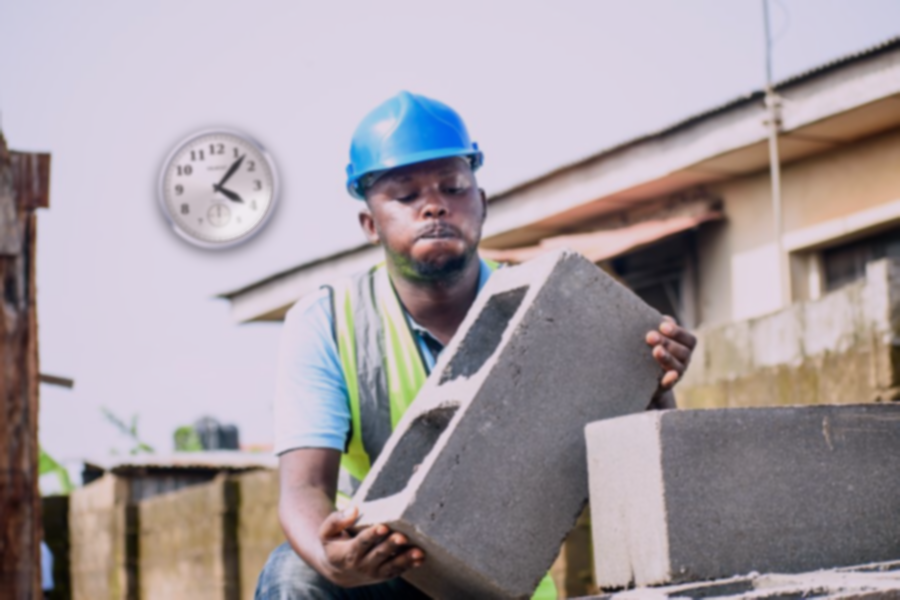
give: {"hour": 4, "minute": 7}
